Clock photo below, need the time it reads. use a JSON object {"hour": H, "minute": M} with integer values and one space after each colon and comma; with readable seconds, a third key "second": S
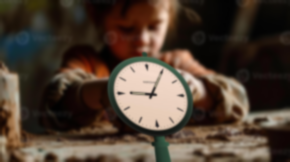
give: {"hour": 9, "minute": 5}
